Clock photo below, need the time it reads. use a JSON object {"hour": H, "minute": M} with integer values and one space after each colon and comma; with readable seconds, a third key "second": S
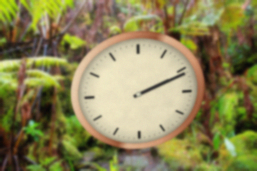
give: {"hour": 2, "minute": 11}
